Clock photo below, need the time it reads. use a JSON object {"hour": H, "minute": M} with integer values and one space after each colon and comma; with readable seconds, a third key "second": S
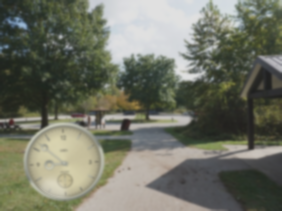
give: {"hour": 8, "minute": 52}
